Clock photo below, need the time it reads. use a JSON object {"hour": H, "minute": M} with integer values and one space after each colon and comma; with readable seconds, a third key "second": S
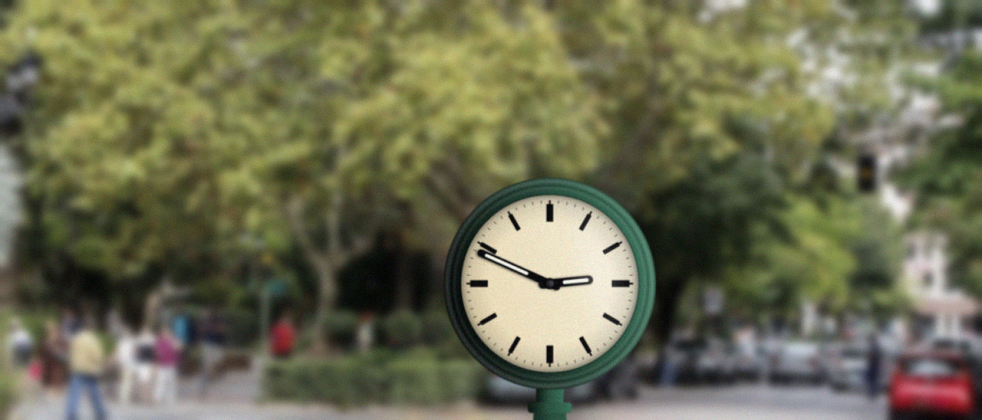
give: {"hour": 2, "minute": 49}
